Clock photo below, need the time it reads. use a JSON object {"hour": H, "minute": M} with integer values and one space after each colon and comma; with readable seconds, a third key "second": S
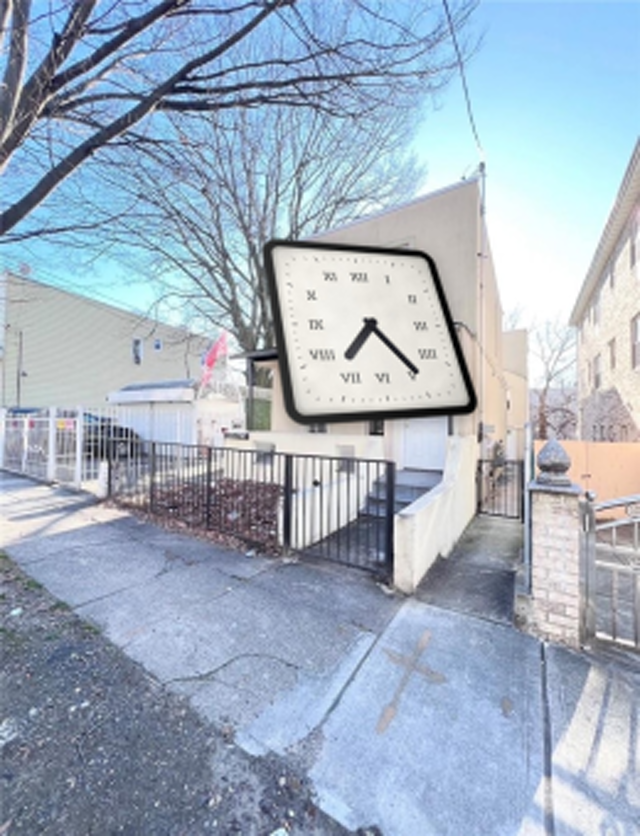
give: {"hour": 7, "minute": 24}
